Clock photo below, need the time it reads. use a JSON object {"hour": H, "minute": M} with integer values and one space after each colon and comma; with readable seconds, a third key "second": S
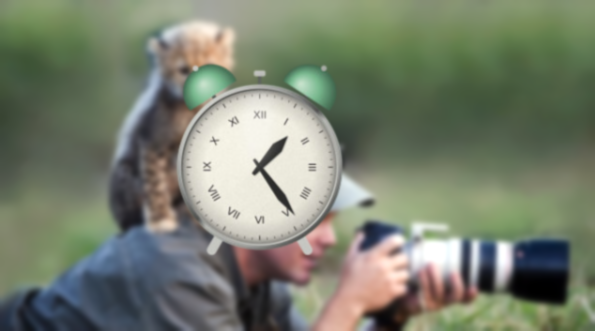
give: {"hour": 1, "minute": 24}
